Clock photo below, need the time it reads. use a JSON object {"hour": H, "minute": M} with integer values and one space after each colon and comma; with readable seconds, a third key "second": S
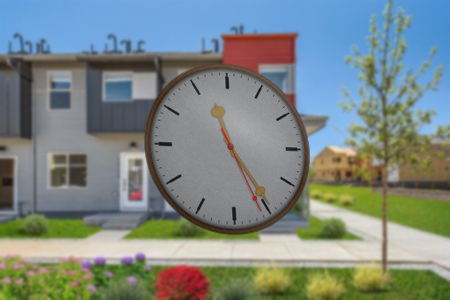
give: {"hour": 11, "minute": 24, "second": 26}
